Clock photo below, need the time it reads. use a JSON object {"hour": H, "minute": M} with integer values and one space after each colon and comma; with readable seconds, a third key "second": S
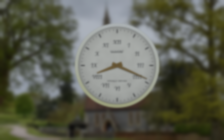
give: {"hour": 8, "minute": 19}
